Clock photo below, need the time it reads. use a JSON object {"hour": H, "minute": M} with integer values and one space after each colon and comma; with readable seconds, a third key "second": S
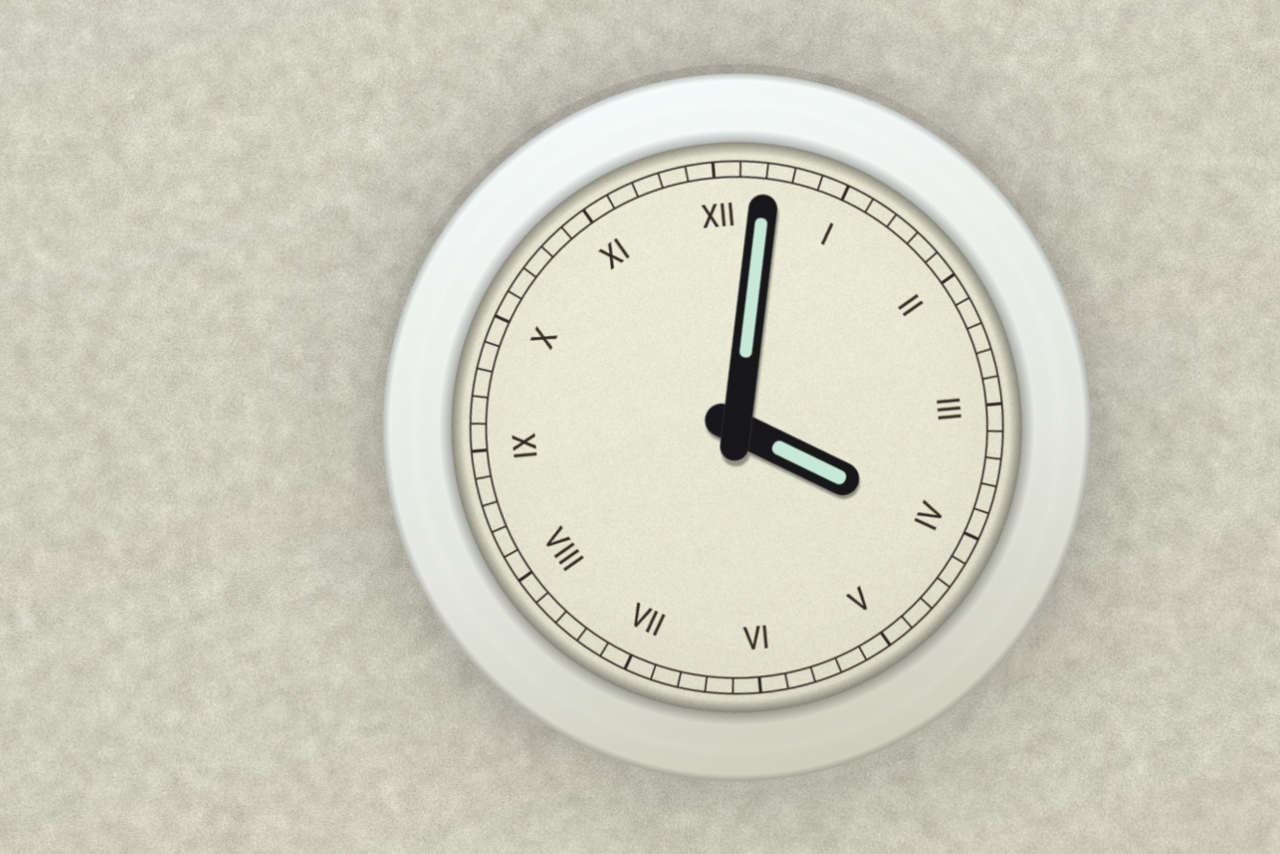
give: {"hour": 4, "minute": 2}
